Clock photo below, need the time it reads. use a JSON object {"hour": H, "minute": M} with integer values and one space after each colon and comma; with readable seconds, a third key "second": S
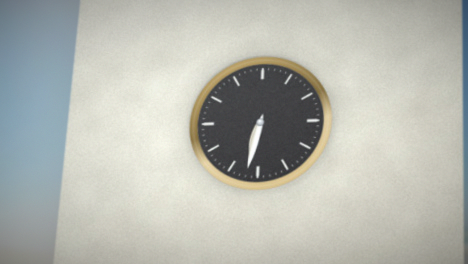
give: {"hour": 6, "minute": 32}
